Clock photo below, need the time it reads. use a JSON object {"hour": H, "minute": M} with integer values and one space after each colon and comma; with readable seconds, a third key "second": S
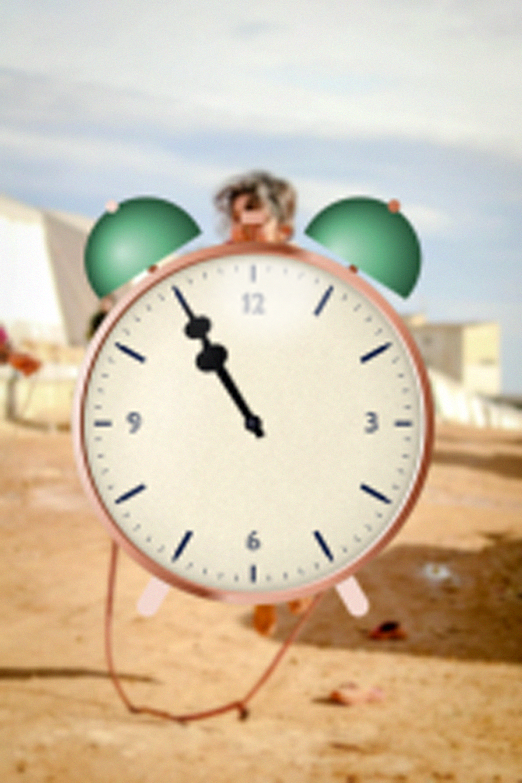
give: {"hour": 10, "minute": 55}
